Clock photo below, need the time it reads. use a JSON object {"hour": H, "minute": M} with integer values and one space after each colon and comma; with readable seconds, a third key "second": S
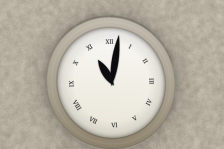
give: {"hour": 11, "minute": 2}
